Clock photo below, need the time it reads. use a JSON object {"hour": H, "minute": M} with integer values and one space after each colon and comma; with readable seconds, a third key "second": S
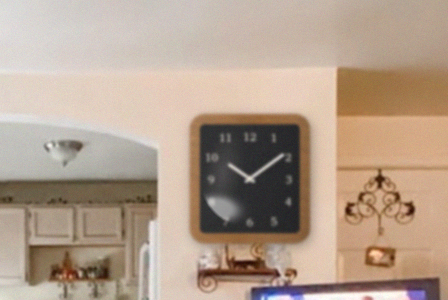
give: {"hour": 10, "minute": 9}
